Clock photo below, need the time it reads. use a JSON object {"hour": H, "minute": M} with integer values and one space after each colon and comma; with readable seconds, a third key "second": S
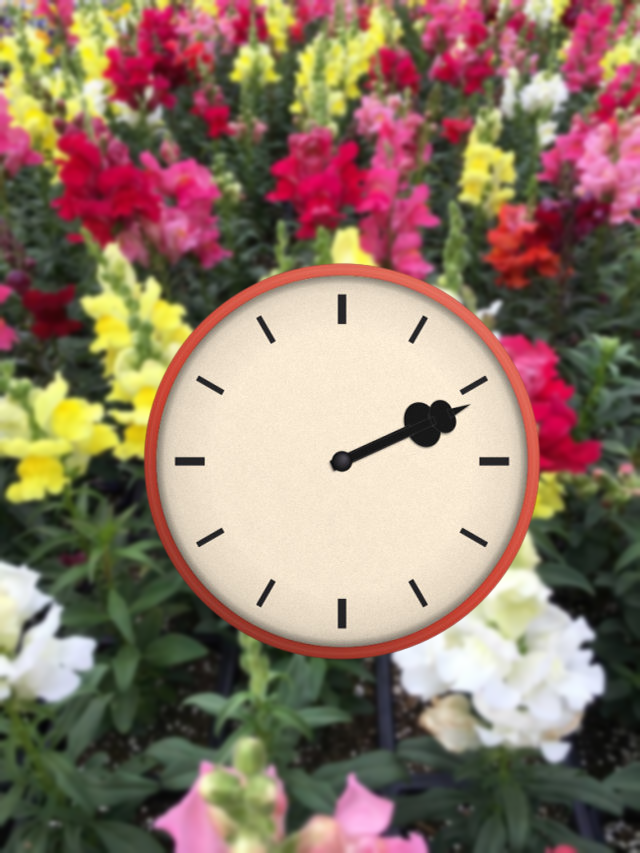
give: {"hour": 2, "minute": 11}
